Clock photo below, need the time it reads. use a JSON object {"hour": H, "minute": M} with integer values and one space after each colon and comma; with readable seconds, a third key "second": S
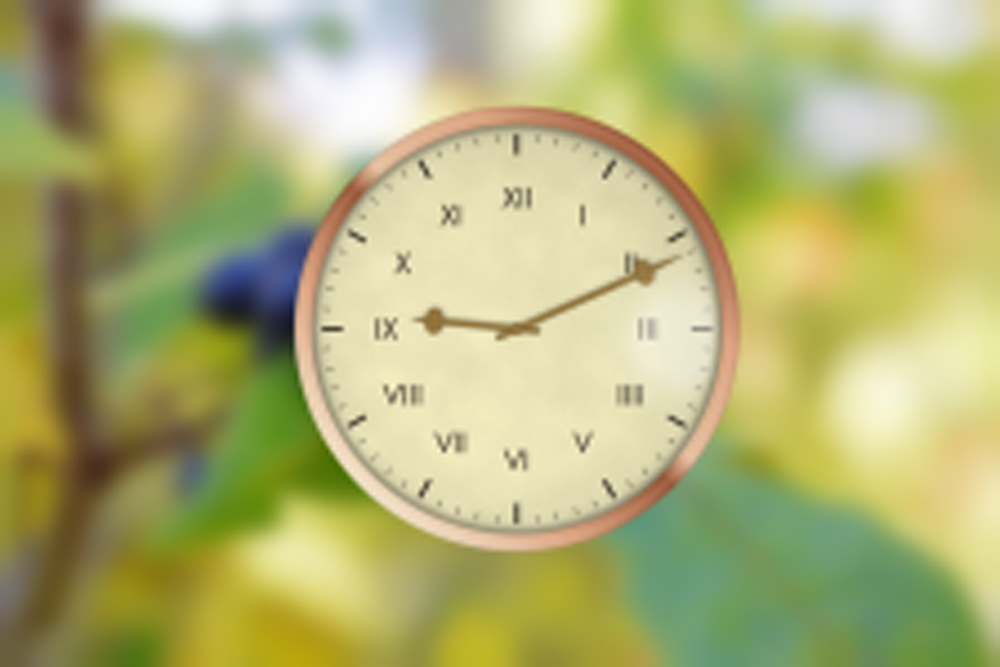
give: {"hour": 9, "minute": 11}
